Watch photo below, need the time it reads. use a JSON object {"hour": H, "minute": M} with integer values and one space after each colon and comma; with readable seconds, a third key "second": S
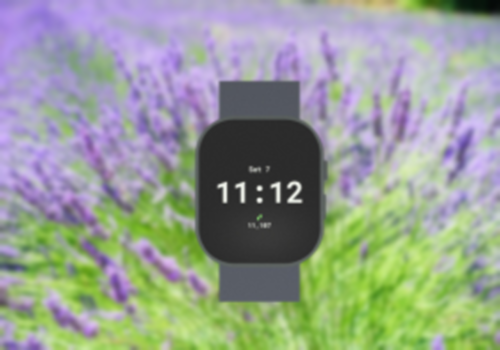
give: {"hour": 11, "minute": 12}
